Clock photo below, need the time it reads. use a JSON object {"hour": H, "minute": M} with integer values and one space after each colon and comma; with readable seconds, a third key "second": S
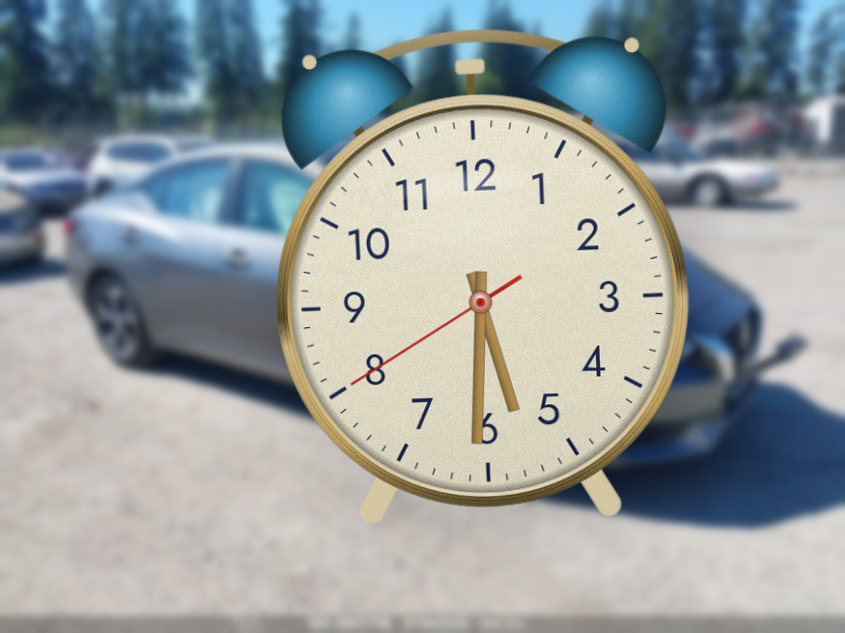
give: {"hour": 5, "minute": 30, "second": 40}
